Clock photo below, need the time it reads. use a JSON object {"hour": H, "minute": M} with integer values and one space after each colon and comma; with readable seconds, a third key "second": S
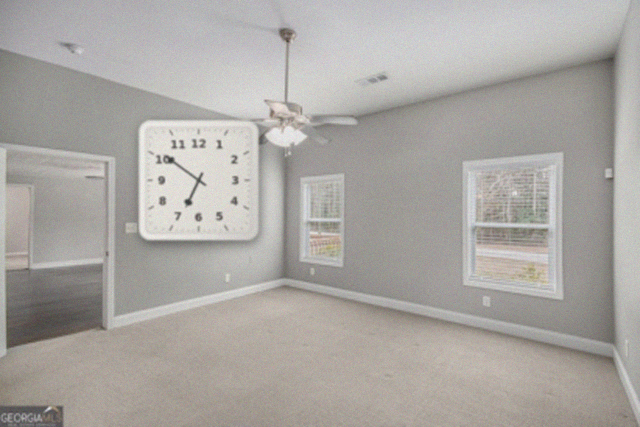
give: {"hour": 6, "minute": 51}
